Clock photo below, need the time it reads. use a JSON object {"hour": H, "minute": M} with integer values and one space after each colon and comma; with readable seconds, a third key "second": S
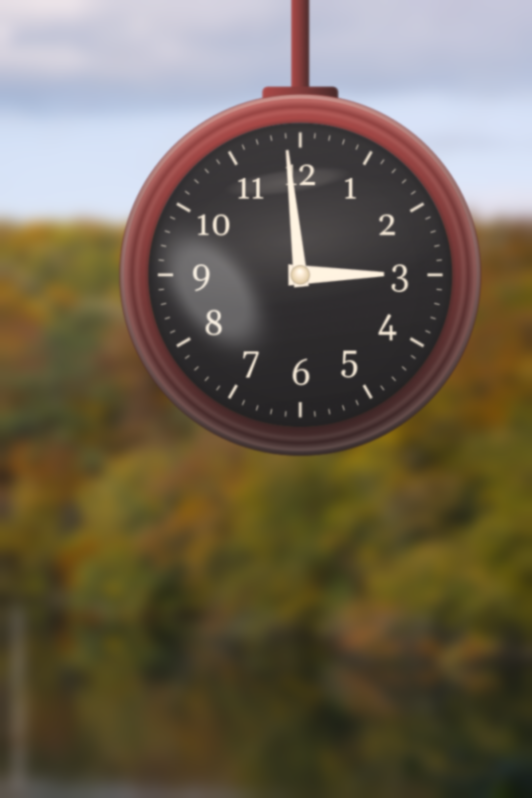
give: {"hour": 2, "minute": 59}
